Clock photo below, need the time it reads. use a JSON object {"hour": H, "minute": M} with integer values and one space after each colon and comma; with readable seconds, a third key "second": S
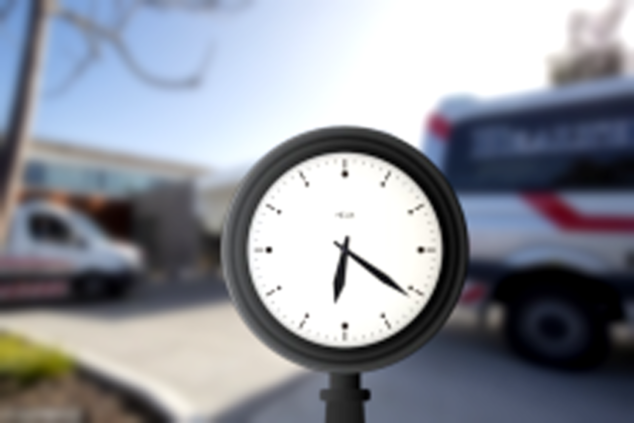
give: {"hour": 6, "minute": 21}
